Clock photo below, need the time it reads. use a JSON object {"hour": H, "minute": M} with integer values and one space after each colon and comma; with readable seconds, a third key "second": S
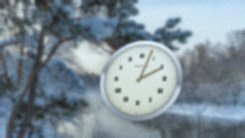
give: {"hour": 2, "minute": 3}
